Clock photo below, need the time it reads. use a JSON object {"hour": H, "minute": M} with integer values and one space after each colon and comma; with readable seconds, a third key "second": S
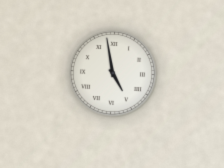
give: {"hour": 4, "minute": 58}
